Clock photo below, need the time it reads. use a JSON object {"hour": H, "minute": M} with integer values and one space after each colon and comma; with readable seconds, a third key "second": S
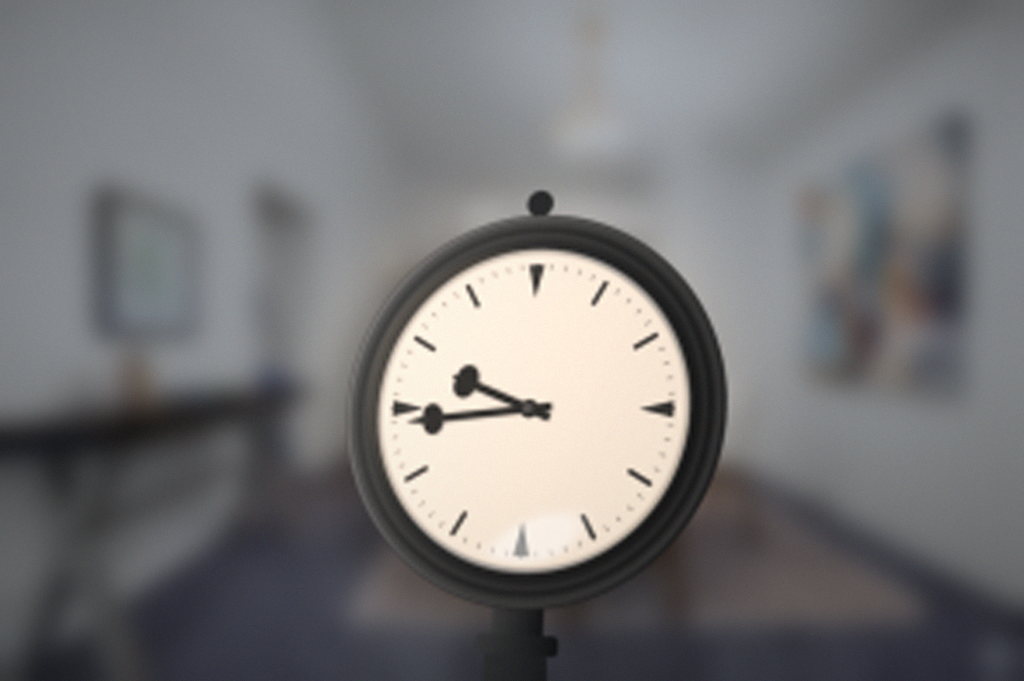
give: {"hour": 9, "minute": 44}
